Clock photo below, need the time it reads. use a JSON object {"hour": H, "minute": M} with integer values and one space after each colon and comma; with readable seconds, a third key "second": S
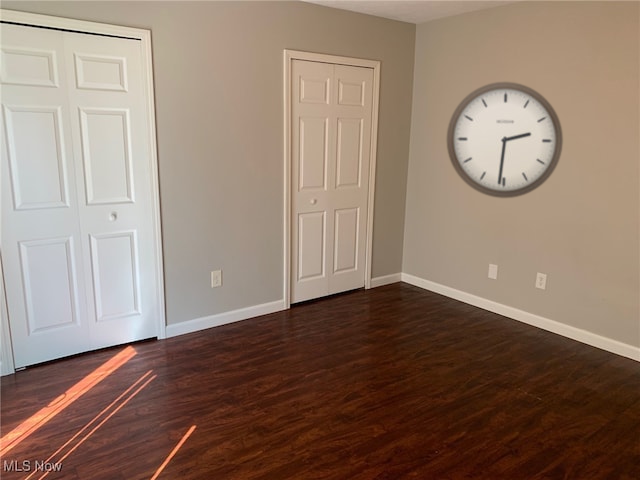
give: {"hour": 2, "minute": 31}
